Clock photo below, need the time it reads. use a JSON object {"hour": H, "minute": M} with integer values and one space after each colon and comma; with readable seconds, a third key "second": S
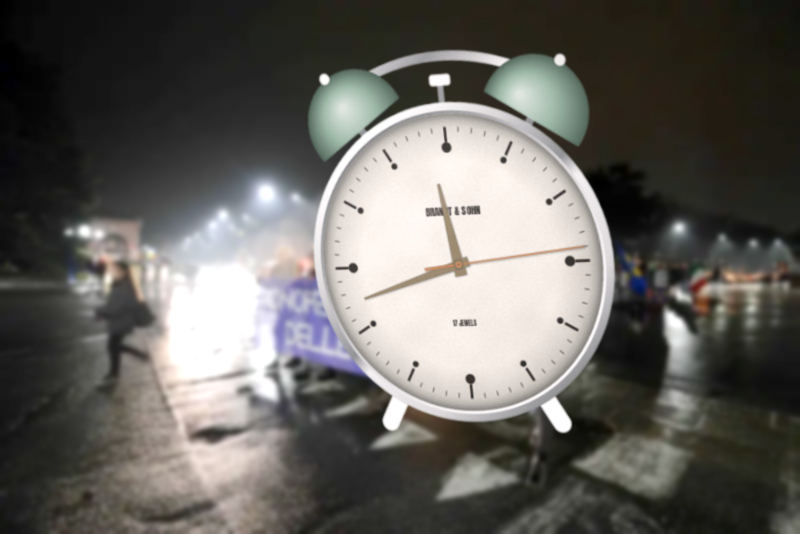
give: {"hour": 11, "minute": 42, "second": 14}
